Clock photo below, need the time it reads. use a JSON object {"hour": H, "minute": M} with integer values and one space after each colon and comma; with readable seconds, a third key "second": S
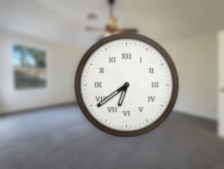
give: {"hour": 6, "minute": 39}
